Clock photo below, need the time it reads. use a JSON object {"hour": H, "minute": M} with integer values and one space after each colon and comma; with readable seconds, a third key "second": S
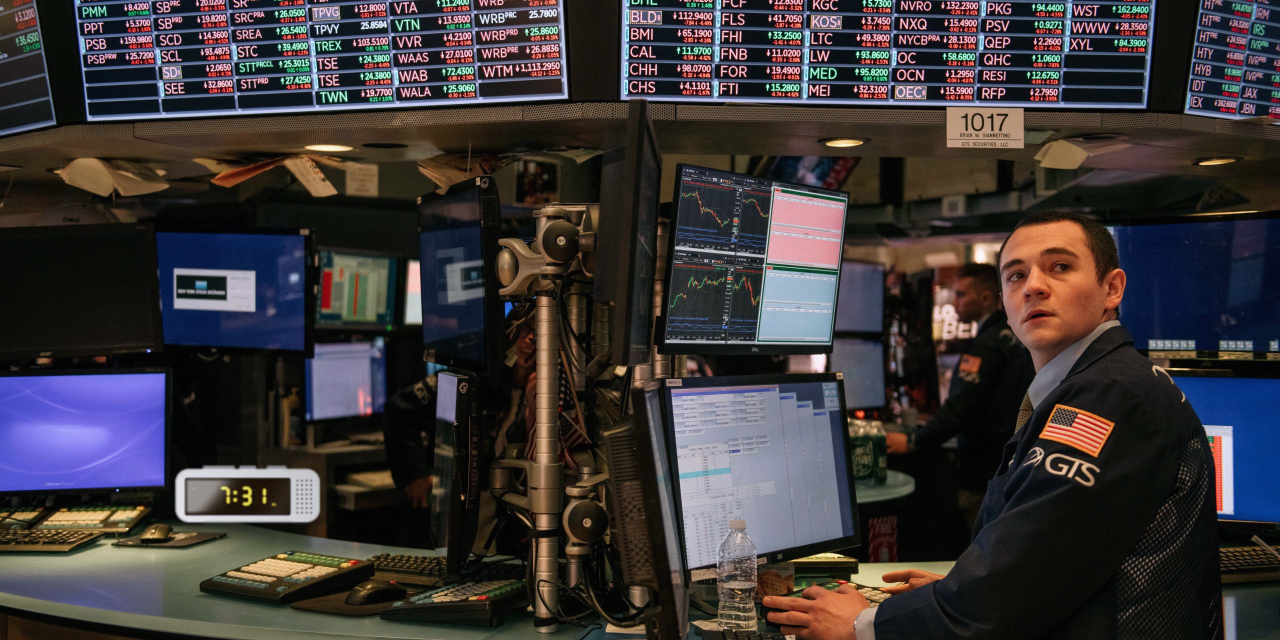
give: {"hour": 7, "minute": 31}
